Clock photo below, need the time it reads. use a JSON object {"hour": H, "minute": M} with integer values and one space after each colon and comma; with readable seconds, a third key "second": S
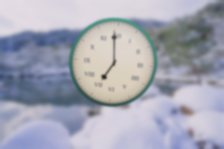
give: {"hour": 6, "minute": 59}
